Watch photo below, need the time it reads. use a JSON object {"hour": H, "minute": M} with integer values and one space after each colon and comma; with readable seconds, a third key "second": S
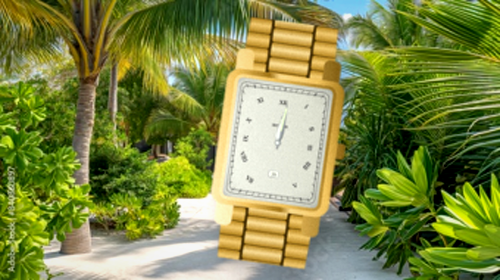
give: {"hour": 12, "minute": 1}
